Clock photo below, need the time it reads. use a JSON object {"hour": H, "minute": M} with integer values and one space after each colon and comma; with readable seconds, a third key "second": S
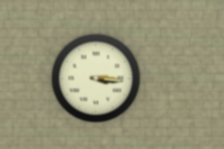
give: {"hour": 3, "minute": 16}
